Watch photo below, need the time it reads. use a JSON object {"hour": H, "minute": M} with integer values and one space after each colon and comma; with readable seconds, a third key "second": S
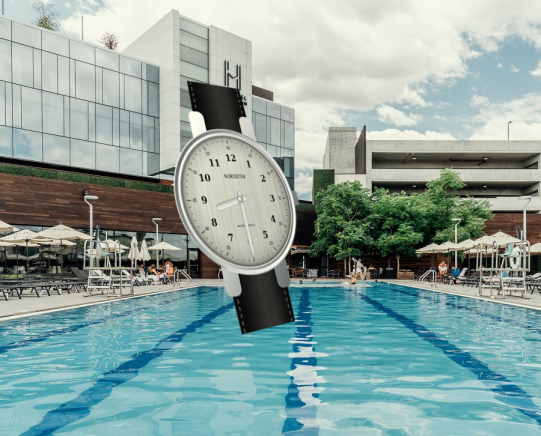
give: {"hour": 8, "minute": 30}
